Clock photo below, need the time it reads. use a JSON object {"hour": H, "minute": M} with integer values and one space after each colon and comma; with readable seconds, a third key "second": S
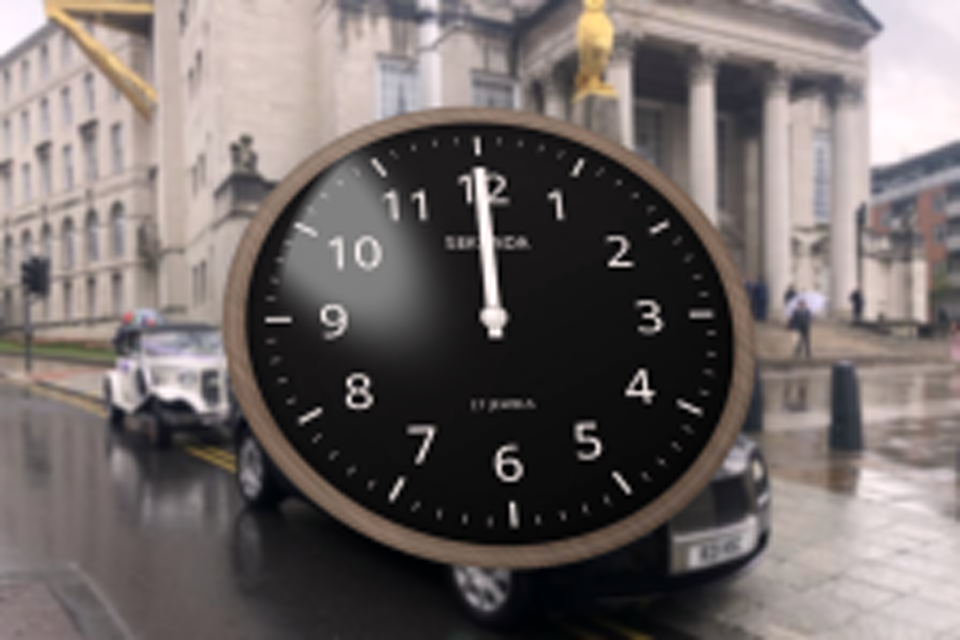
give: {"hour": 12, "minute": 0}
